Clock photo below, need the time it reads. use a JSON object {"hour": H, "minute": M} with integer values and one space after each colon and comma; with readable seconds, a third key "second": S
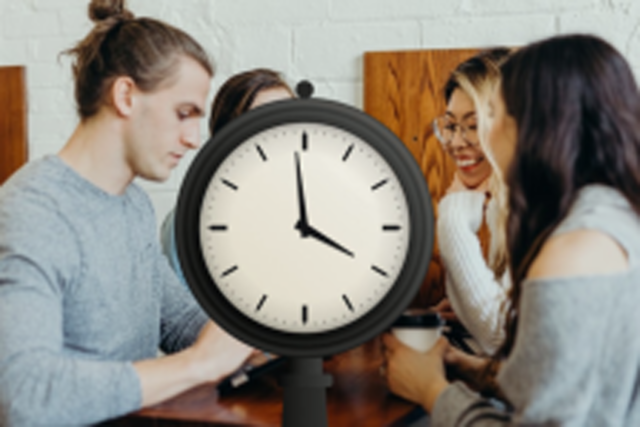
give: {"hour": 3, "minute": 59}
